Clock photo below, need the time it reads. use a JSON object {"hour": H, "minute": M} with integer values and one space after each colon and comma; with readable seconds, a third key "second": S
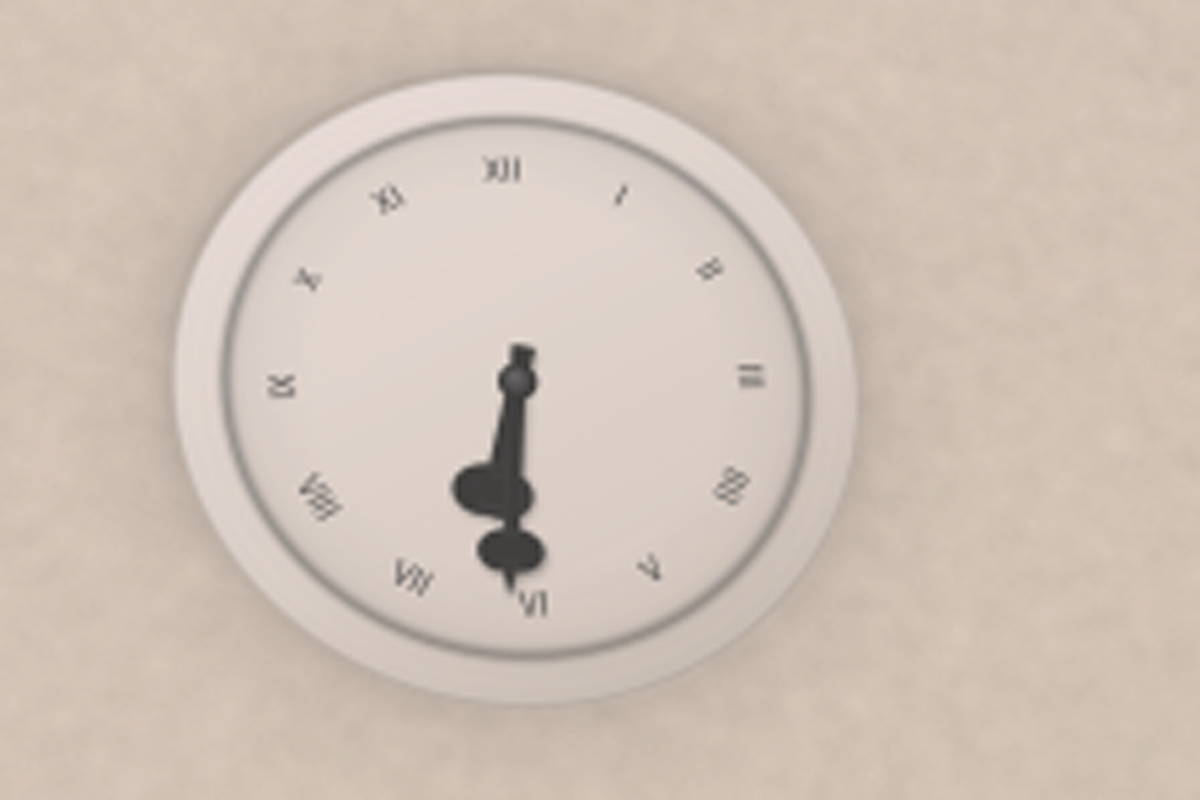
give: {"hour": 6, "minute": 31}
